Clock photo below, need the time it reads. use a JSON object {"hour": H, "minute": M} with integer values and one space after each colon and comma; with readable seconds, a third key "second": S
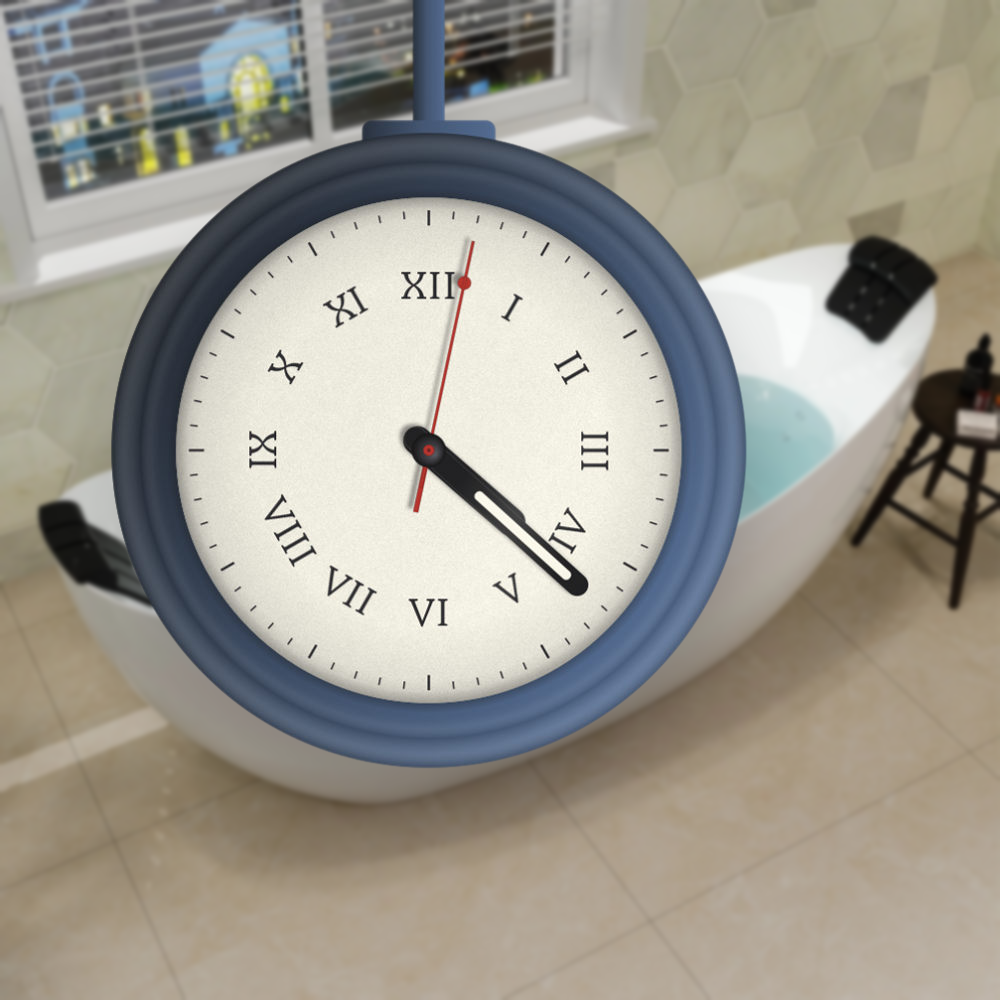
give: {"hour": 4, "minute": 22, "second": 2}
